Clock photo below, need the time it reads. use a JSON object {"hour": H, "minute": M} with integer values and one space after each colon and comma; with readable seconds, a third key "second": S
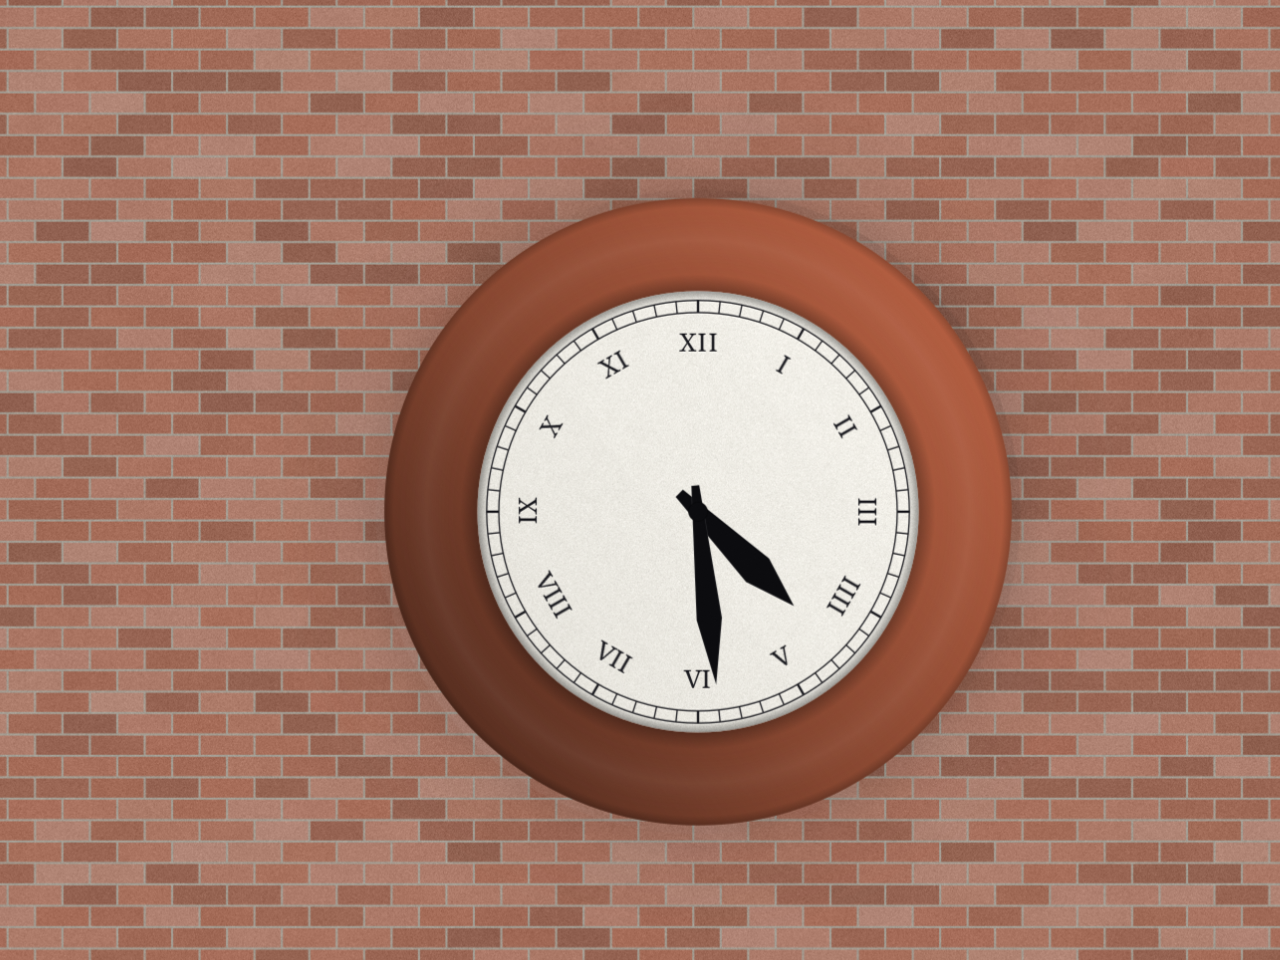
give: {"hour": 4, "minute": 29}
